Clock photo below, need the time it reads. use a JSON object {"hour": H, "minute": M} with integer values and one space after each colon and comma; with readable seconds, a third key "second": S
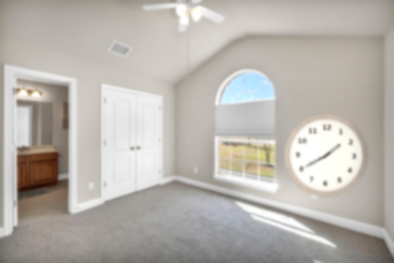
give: {"hour": 1, "minute": 40}
